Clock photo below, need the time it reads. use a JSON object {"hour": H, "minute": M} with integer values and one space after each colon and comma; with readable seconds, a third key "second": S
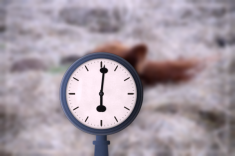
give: {"hour": 6, "minute": 1}
